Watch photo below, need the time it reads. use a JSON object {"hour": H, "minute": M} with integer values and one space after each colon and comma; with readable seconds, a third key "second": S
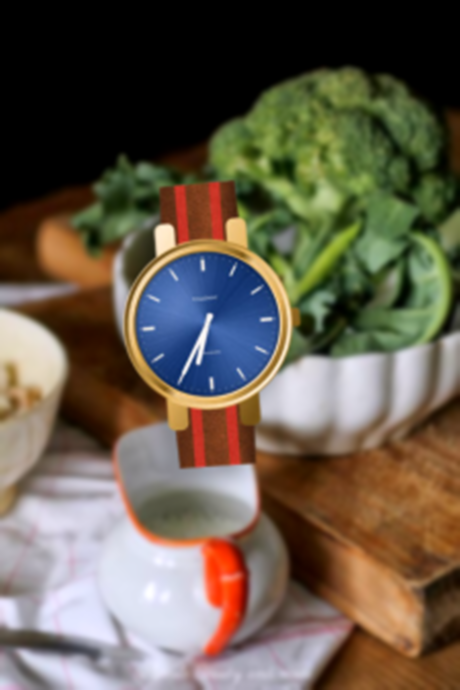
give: {"hour": 6, "minute": 35}
